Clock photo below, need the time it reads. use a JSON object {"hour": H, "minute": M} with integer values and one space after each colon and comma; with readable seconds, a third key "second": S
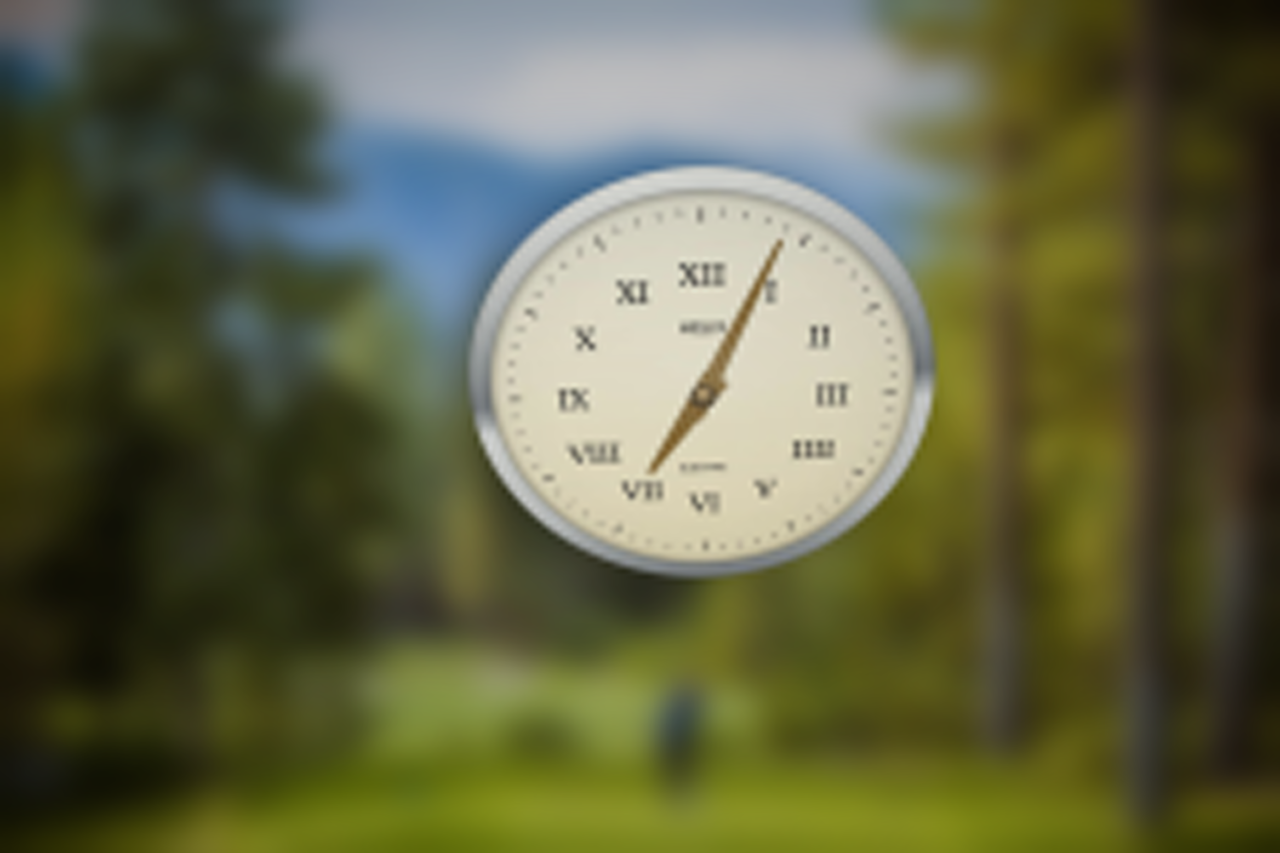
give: {"hour": 7, "minute": 4}
